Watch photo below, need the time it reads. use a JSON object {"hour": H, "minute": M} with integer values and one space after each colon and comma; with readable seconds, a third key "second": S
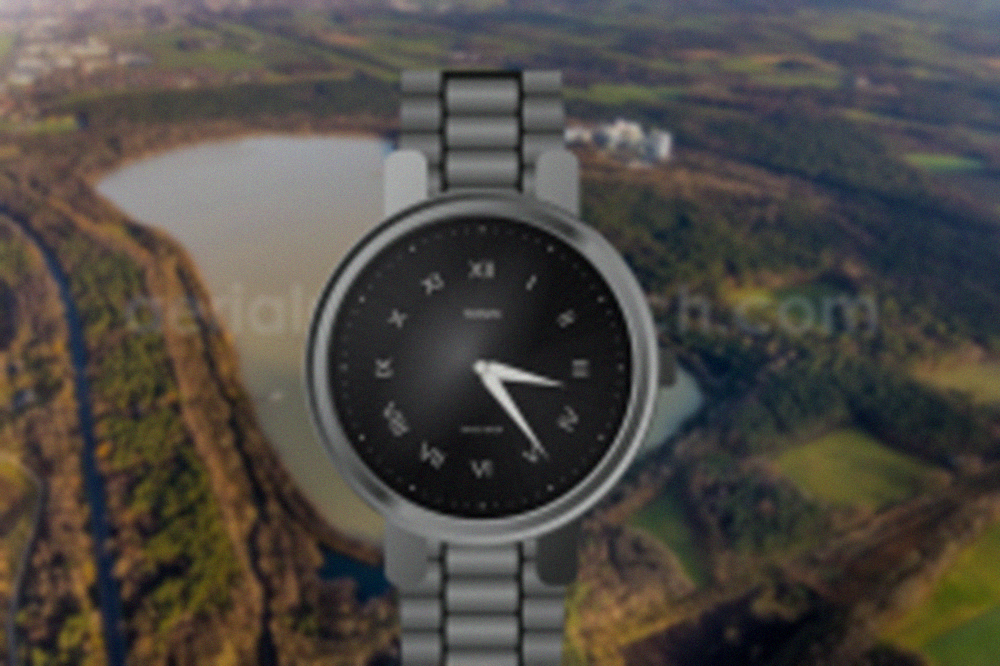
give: {"hour": 3, "minute": 24}
